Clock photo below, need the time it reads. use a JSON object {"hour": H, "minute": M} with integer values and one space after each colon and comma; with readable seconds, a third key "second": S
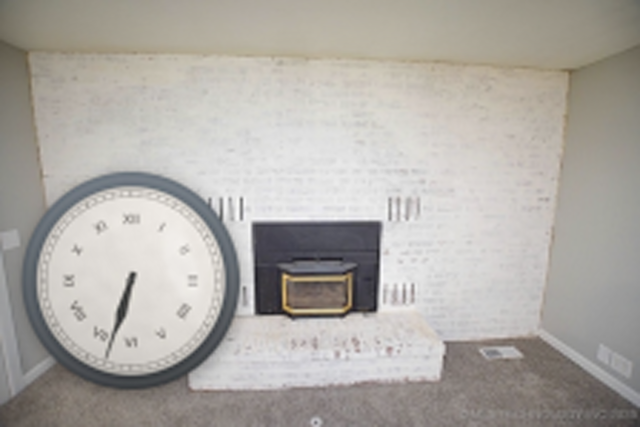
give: {"hour": 6, "minute": 33}
